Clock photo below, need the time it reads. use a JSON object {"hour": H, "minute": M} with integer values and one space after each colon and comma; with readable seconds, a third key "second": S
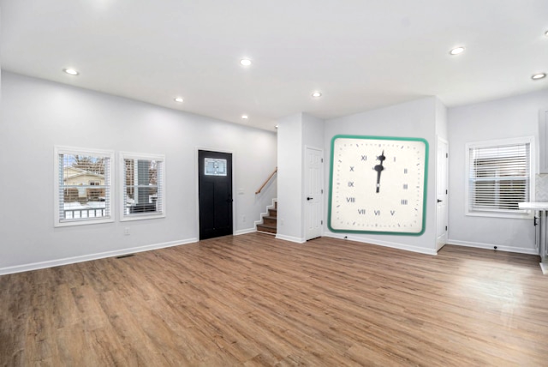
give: {"hour": 12, "minute": 1}
